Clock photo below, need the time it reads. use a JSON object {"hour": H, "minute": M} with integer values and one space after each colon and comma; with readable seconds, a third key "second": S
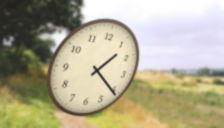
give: {"hour": 1, "minute": 21}
